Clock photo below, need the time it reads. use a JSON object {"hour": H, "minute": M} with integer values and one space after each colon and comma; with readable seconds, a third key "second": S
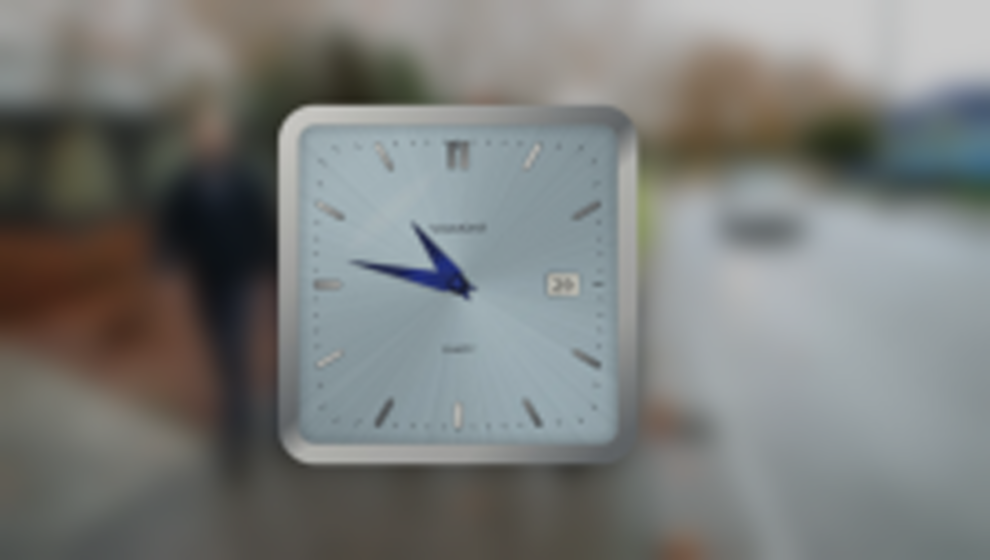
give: {"hour": 10, "minute": 47}
